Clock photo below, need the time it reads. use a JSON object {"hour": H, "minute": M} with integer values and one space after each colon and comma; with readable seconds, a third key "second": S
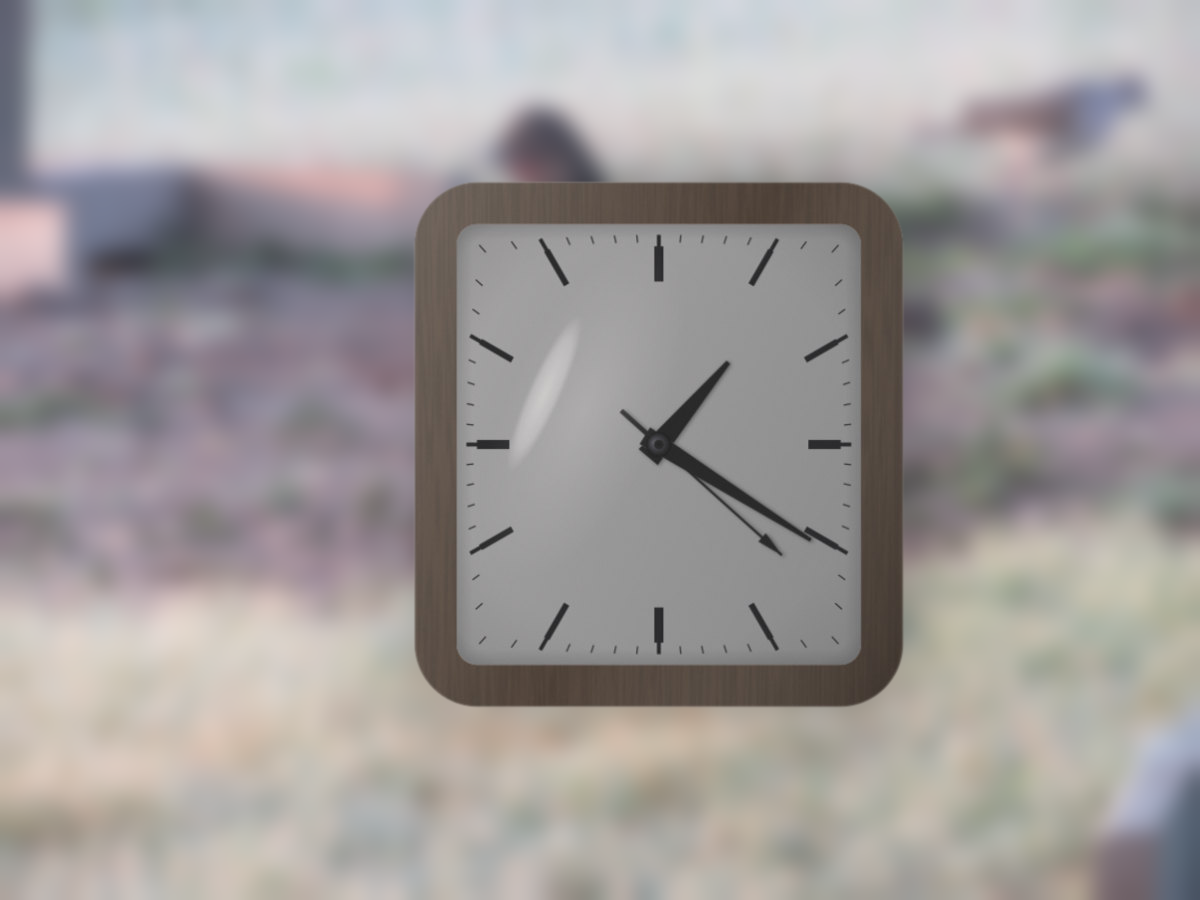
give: {"hour": 1, "minute": 20, "second": 22}
